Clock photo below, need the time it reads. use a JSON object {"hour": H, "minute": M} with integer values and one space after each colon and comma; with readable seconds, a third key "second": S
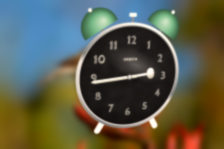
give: {"hour": 2, "minute": 44}
